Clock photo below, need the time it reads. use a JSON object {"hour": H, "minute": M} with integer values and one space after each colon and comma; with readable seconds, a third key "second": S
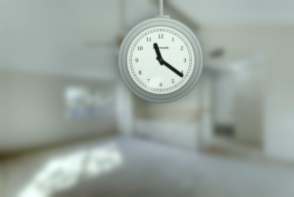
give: {"hour": 11, "minute": 21}
